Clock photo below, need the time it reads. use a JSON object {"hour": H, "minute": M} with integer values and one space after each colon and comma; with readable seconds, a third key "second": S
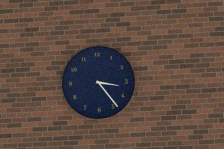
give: {"hour": 3, "minute": 24}
